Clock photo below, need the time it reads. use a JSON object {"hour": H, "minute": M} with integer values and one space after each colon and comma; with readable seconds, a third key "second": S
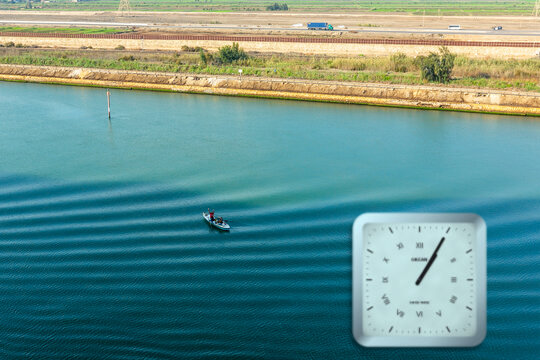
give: {"hour": 1, "minute": 5}
